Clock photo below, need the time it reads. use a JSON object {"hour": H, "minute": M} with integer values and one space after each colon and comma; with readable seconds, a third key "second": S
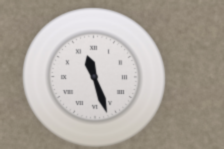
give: {"hour": 11, "minute": 27}
